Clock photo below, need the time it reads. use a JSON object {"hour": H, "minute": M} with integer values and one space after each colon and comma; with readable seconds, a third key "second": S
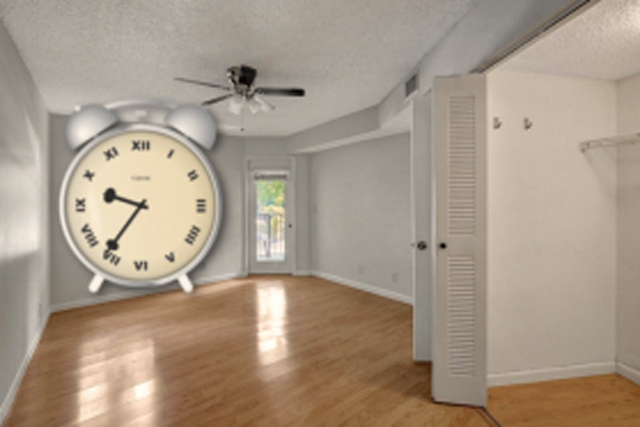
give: {"hour": 9, "minute": 36}
